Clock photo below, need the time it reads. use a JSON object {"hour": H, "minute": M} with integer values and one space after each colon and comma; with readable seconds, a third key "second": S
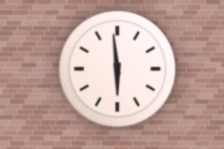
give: {"hour": 5, "minute": 59}
